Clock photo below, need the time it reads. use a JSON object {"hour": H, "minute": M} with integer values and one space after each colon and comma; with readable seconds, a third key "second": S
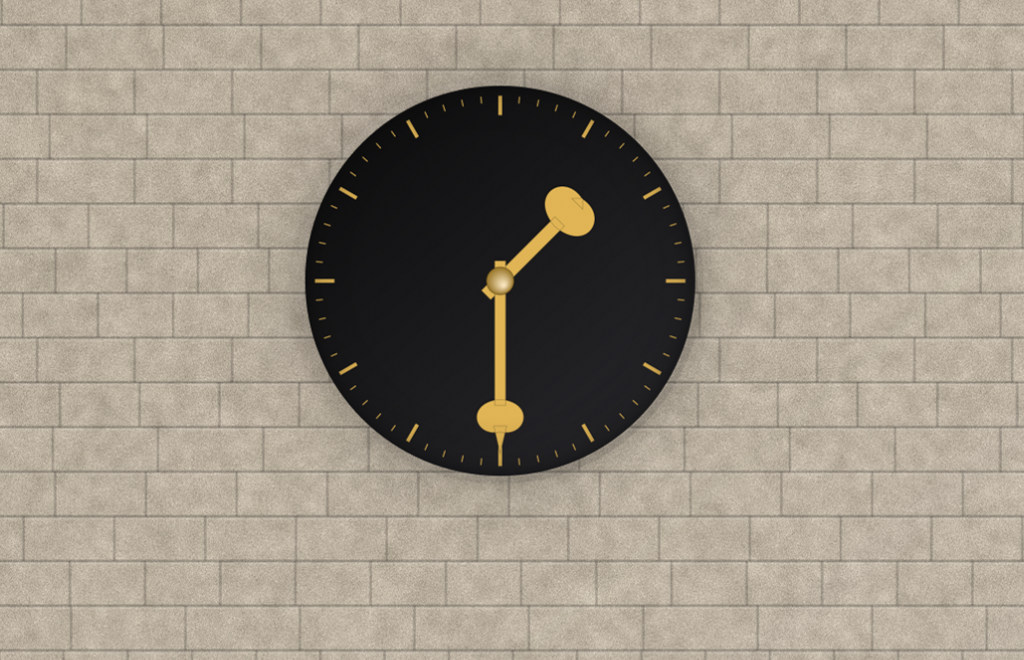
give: {"hour": 1, "minute": 30}
